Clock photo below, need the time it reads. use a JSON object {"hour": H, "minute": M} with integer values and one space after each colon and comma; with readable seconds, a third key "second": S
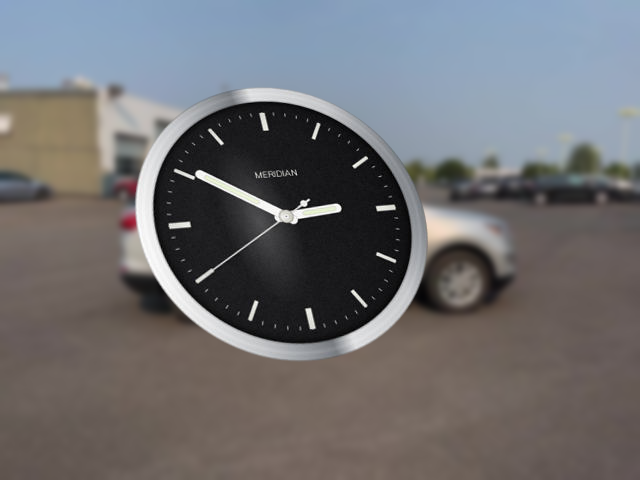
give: {"hour": 2, "minute": 50, "second": 40}
